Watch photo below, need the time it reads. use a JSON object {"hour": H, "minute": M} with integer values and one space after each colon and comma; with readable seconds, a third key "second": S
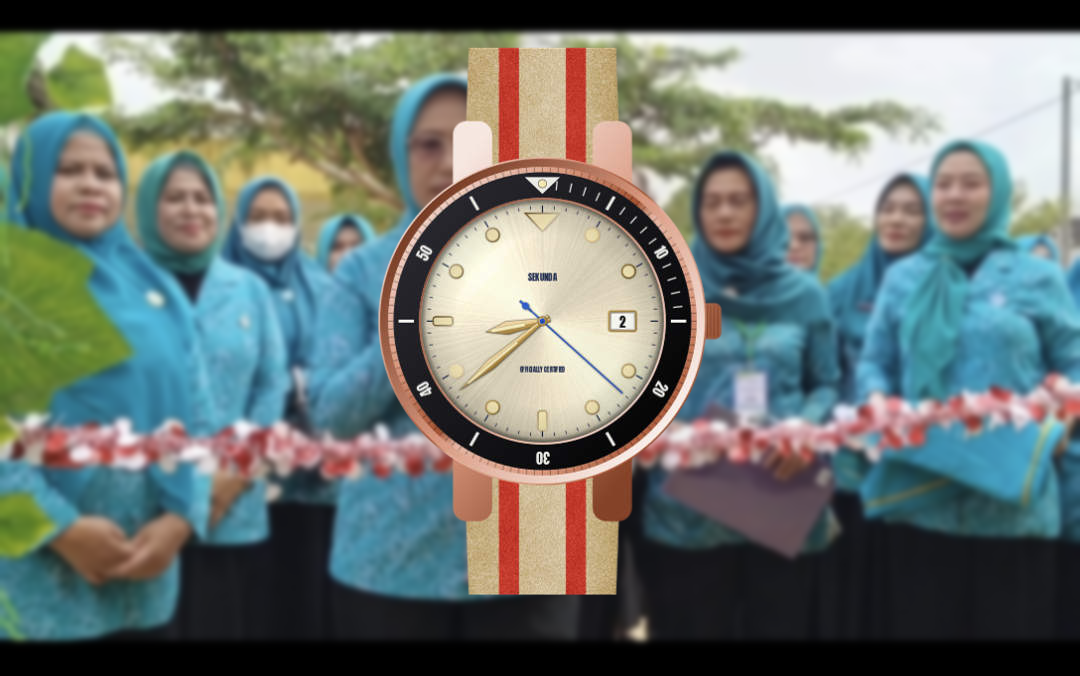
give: {"hour": 8, "minute": 38, "second": 22}
